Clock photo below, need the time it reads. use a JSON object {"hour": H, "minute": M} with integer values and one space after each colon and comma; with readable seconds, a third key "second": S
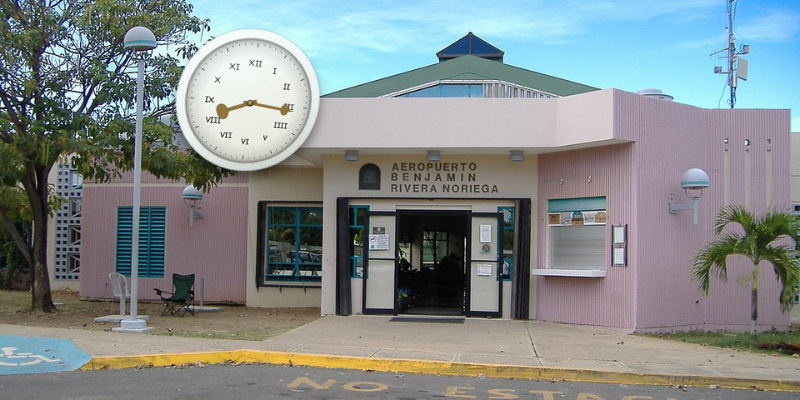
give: {"hour": 8, "minute": 16}
